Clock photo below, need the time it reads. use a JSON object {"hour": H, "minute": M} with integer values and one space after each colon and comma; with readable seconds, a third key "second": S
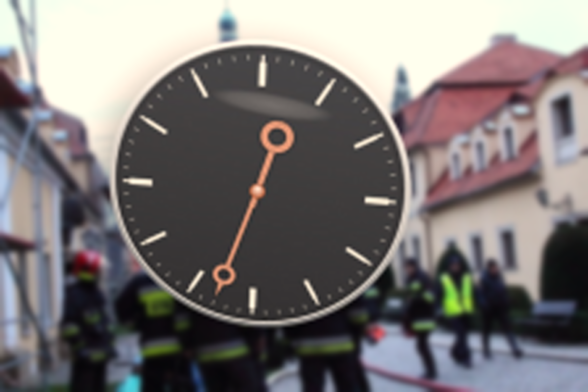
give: {"hour": 12, "minute": 33}
